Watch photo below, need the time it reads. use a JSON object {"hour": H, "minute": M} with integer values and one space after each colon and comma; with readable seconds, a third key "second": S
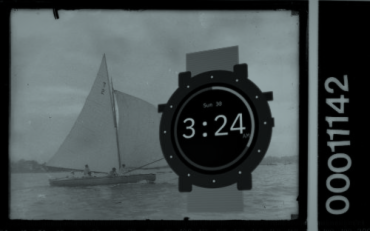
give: {"hour": 3, "minute": 24}
